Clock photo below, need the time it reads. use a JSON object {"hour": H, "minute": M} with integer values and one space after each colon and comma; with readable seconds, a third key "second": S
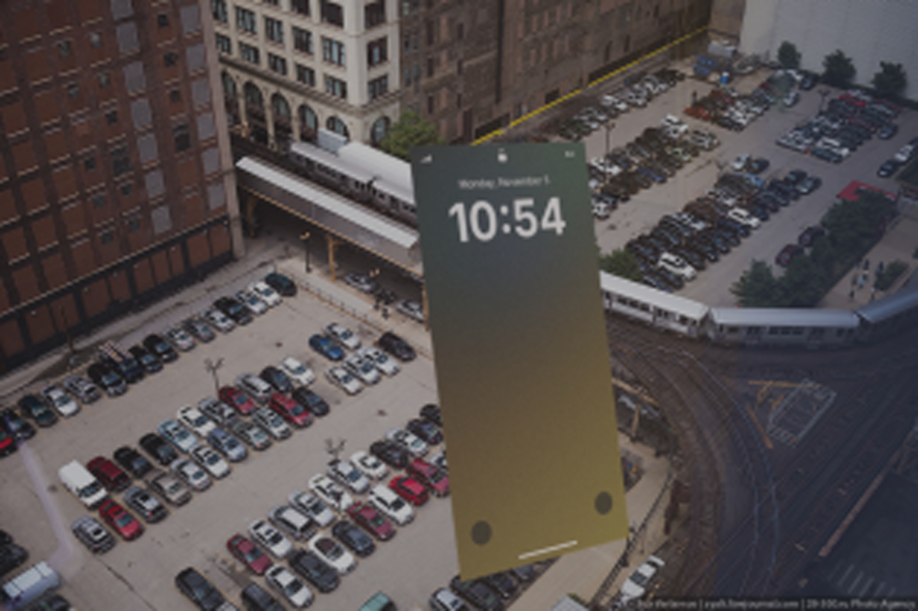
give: {"hour": 10, "minute": 54}
